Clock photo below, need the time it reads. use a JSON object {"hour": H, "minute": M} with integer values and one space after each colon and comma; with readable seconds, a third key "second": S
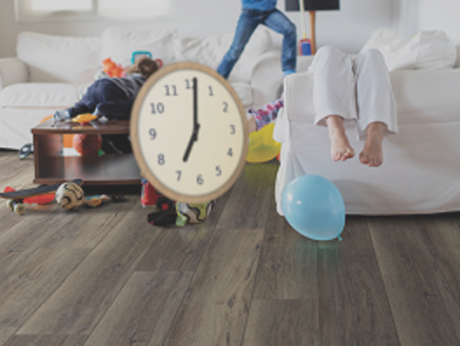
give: {"hour": 7, "minute": 1}
